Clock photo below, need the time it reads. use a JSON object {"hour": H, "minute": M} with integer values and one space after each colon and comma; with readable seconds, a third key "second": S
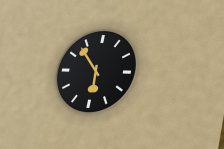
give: {"hour": 5, "minute": 53}
